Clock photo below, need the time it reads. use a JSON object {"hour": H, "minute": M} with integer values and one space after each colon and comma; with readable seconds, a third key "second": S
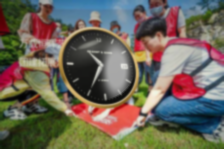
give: {"hour": 10, "minute": 35}
